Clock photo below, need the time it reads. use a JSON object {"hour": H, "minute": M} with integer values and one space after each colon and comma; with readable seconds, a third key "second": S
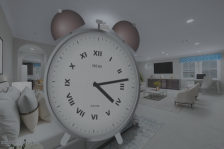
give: {"hour": 4, "minute": 13}
